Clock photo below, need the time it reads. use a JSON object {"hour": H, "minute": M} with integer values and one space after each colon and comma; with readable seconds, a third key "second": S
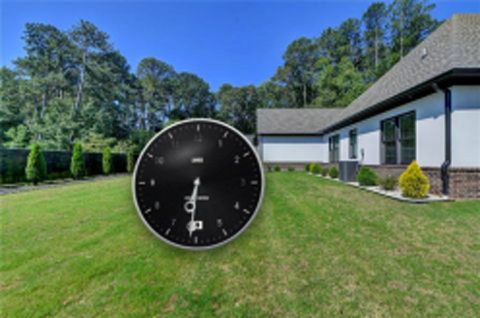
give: {"hour": 6, "minute": 31}
